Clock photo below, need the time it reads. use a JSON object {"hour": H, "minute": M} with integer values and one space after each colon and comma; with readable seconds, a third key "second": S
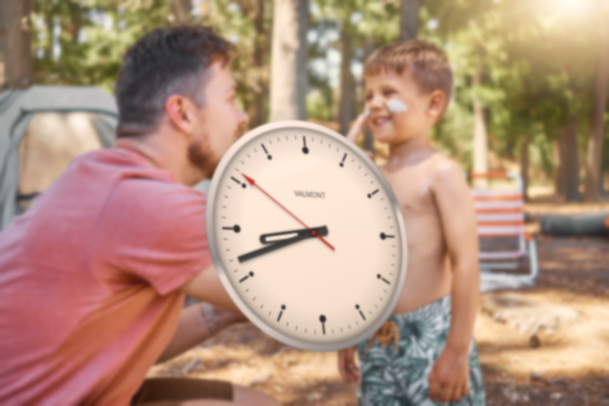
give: {"hour": 8, "minute": 41, "second": 51}
